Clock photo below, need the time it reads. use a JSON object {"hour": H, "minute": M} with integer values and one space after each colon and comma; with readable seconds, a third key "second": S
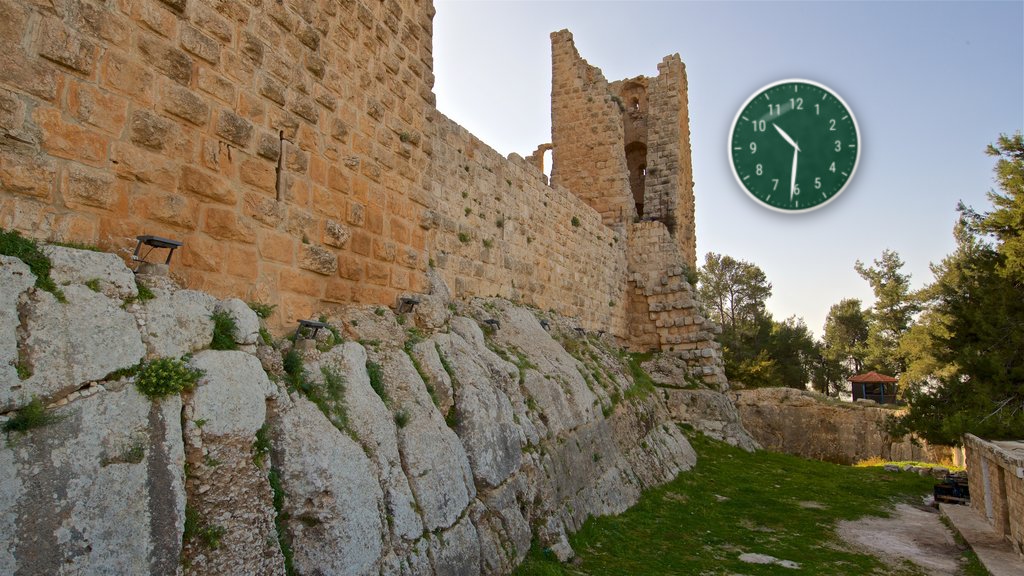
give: {"hour": 10, "minute": 31}
